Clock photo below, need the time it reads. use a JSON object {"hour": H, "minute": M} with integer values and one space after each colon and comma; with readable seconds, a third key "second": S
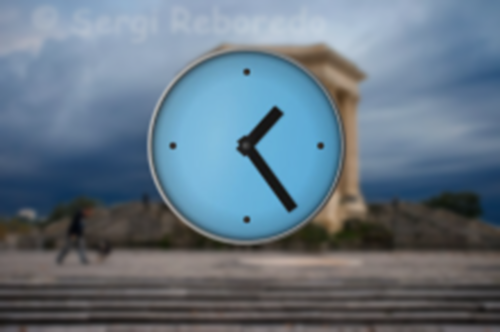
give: {"hour": 1, "minute": 24}
